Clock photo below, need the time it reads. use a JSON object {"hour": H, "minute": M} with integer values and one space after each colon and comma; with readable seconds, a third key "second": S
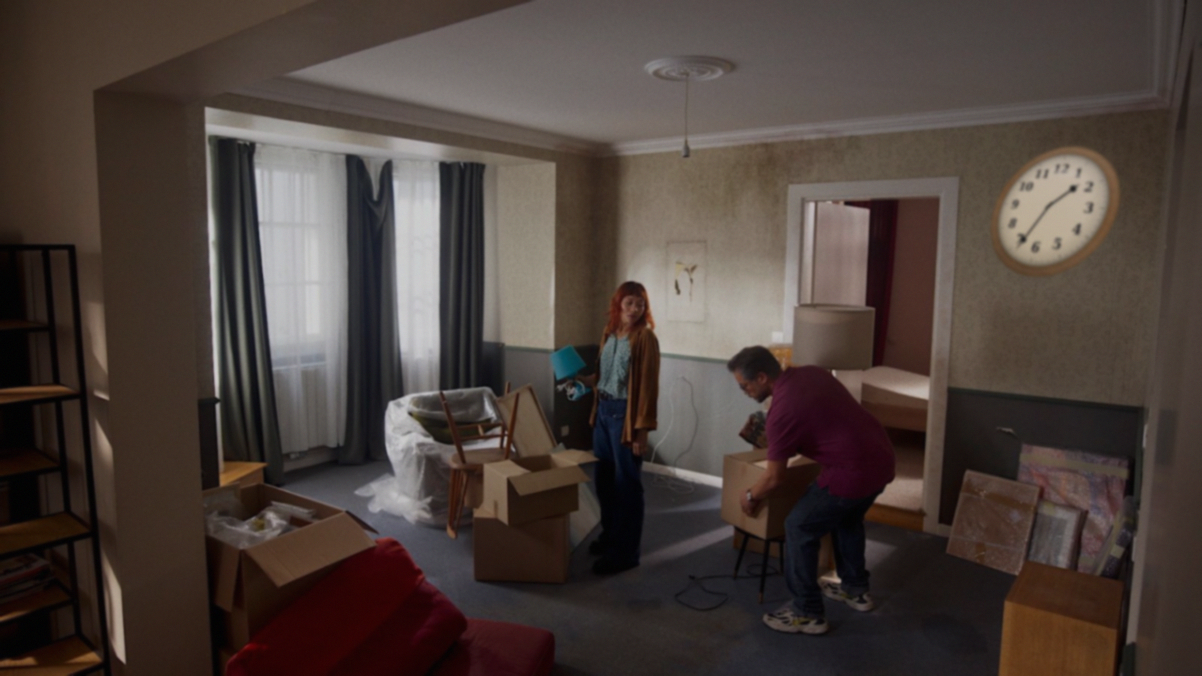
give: {"hour": 1, "minute": 34}
